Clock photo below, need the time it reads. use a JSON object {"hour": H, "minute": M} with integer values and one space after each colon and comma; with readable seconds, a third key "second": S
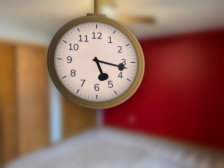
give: {"hour": 5, "minute": 17}
